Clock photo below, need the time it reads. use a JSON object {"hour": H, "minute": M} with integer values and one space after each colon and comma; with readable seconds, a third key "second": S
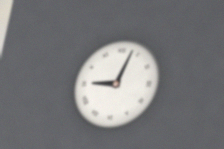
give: {"hour": 9, "minute": 3}
